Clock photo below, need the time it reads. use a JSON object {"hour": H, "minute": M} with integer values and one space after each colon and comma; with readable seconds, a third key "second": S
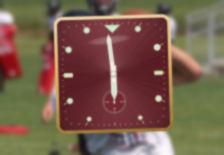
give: {"hour": 5, "minute": 59}
